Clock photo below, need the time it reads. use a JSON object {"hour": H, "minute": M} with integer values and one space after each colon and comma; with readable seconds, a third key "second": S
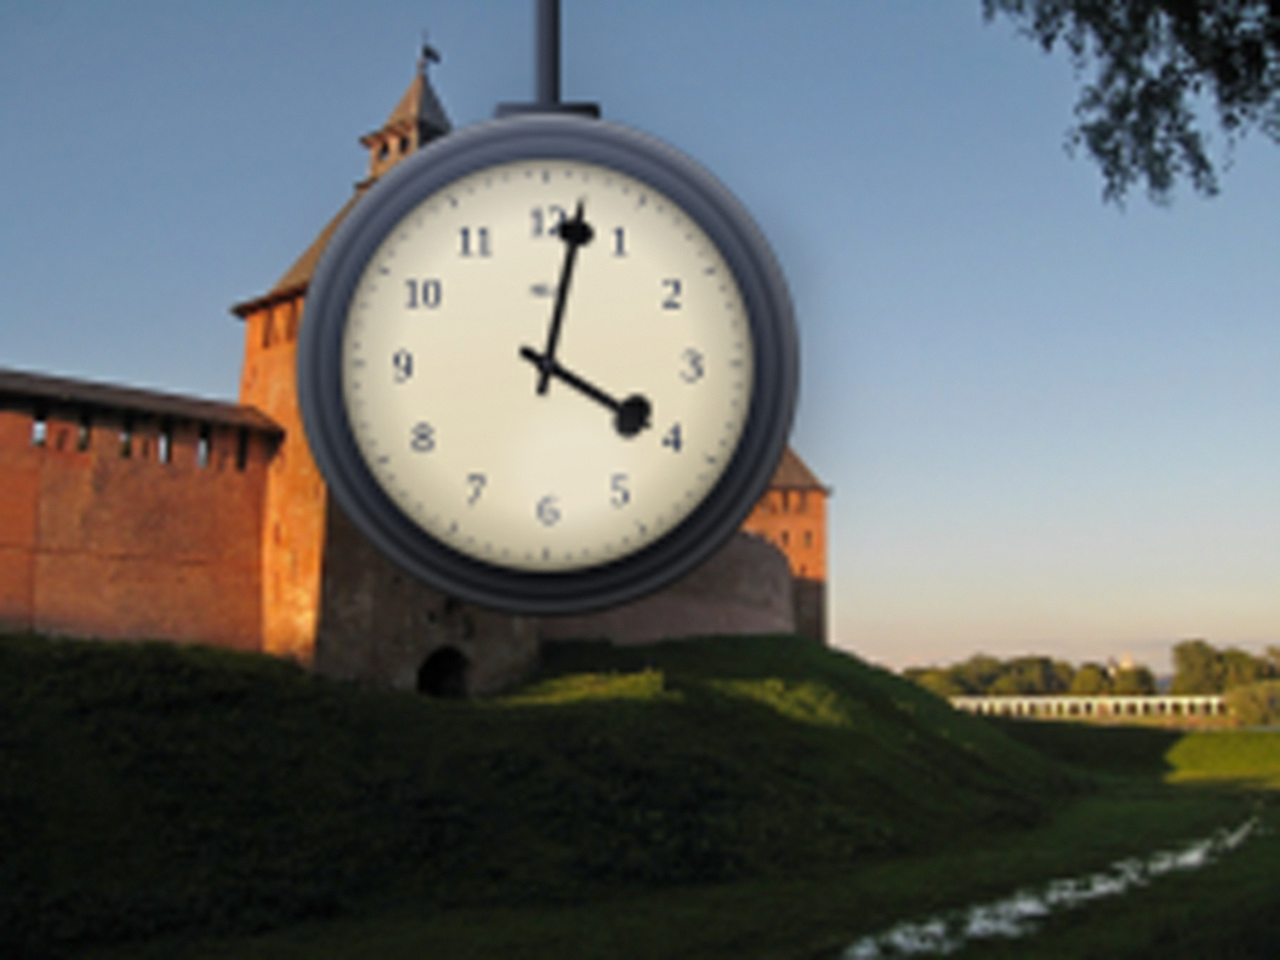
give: {"hour": 4, "minute": 2}
